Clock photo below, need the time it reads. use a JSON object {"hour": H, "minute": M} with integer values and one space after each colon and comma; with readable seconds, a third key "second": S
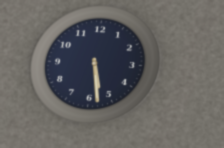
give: {"hour": 5, "minute": 28}
